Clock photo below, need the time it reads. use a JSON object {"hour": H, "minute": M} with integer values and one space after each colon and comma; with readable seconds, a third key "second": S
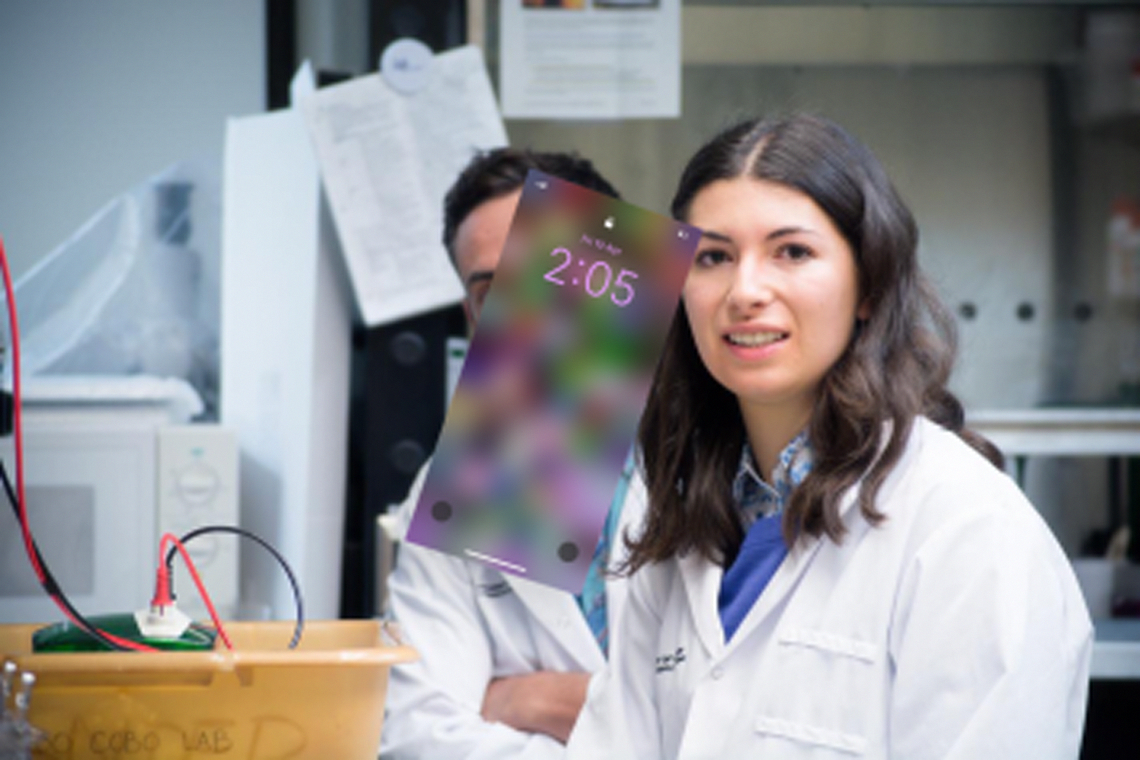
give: {"hour": 2, "minute": 5}
